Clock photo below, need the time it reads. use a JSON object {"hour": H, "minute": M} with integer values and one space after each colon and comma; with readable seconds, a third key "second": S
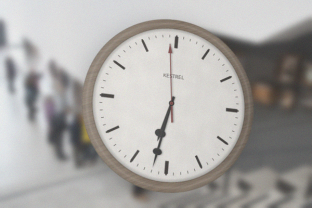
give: {"hour": 6, "minute": 31, "second": 59}
